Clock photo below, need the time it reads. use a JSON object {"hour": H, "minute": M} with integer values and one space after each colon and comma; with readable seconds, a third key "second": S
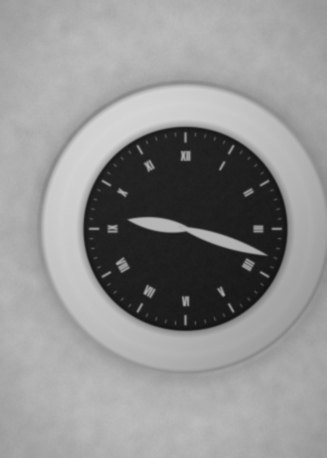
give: {"hour": 9, "minute": 18}
